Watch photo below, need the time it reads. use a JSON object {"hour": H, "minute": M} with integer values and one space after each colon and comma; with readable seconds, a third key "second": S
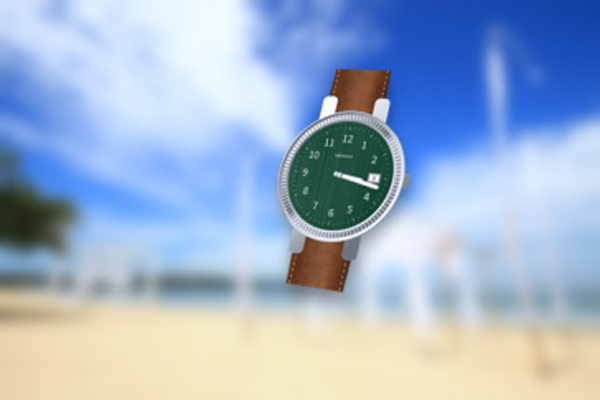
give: {"hour": 3, "minute": 17}
